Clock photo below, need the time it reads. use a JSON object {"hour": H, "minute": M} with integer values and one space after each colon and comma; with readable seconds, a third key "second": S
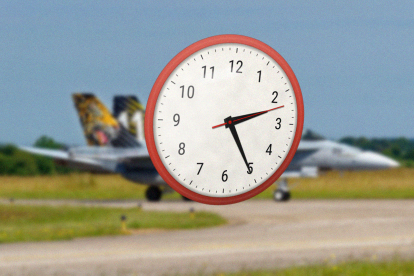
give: {"hour": 2, "minute": 25, "second": 12}
